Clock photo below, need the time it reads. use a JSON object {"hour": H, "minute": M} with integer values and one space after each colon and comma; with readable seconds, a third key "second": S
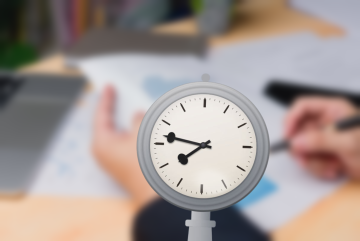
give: {"hour": 7, "minute": 47}
